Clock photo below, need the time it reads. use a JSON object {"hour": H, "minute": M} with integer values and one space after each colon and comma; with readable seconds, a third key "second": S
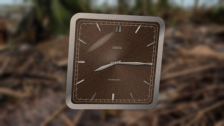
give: {"hour": 8, "minute": 15}
